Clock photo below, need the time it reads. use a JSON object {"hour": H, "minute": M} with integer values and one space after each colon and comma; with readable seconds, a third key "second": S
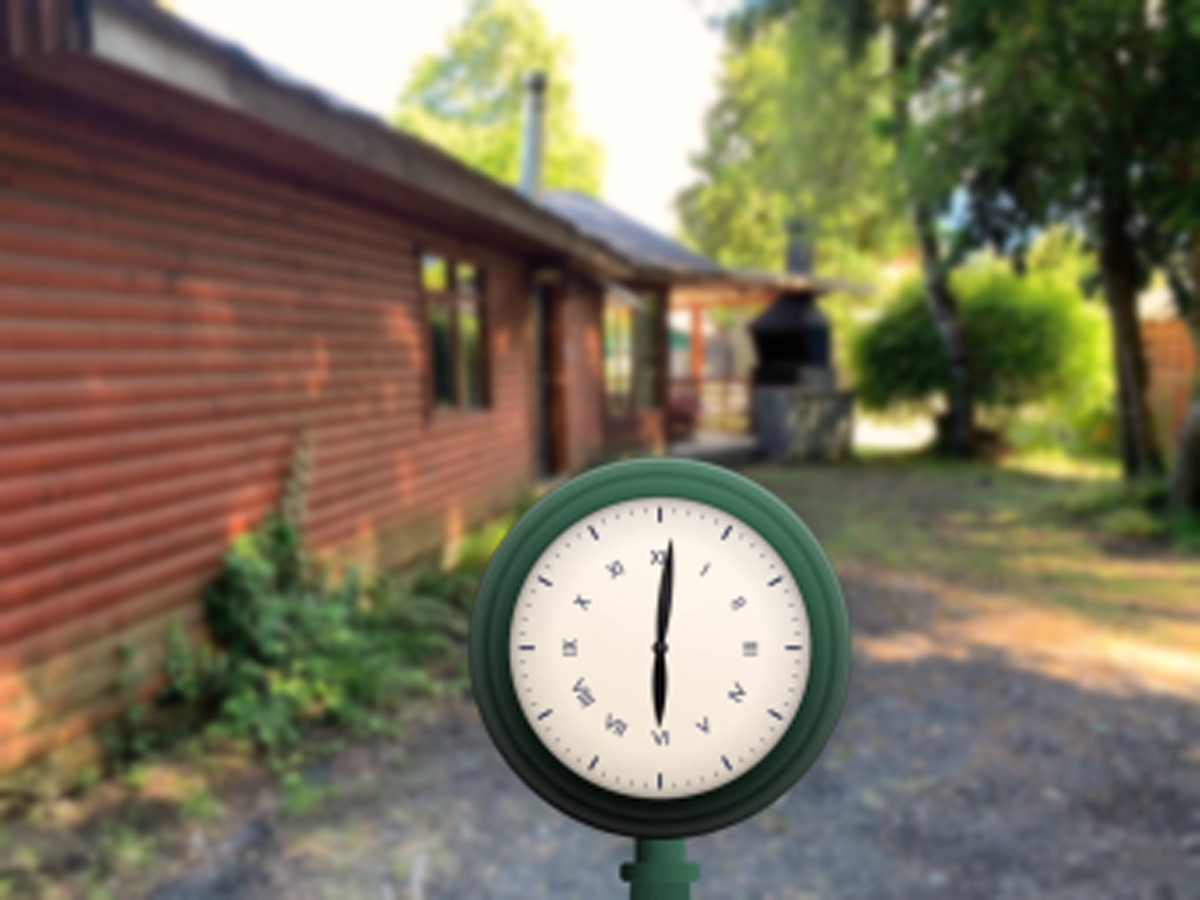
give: {"hour": 6, "minute": 1}
